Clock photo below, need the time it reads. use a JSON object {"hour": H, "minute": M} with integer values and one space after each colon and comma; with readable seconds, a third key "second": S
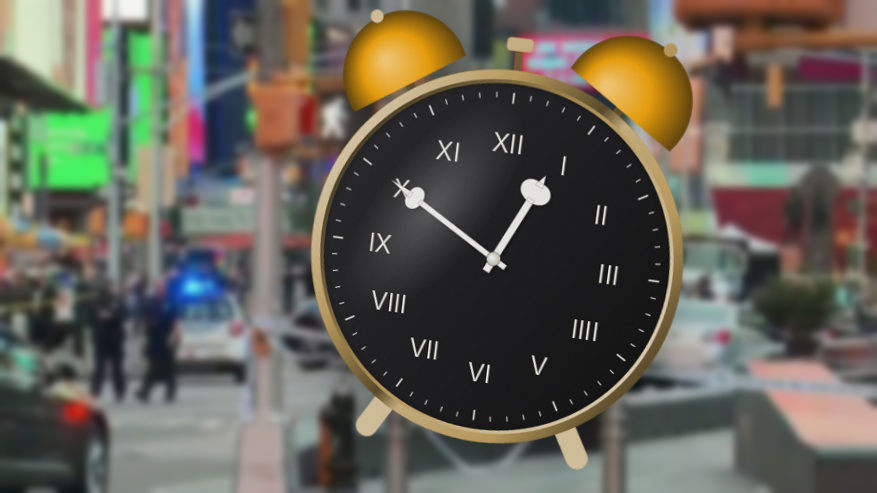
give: {"hour": 12, "minute": 50}
